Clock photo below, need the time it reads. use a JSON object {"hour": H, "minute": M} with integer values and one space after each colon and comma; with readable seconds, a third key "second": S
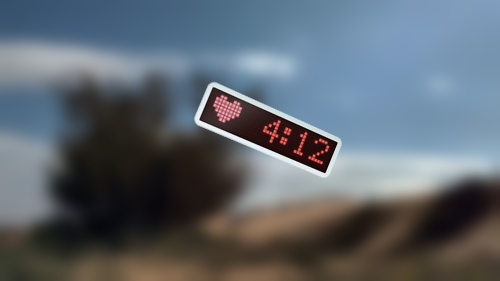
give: {"hour": 4, "minute": 12}
